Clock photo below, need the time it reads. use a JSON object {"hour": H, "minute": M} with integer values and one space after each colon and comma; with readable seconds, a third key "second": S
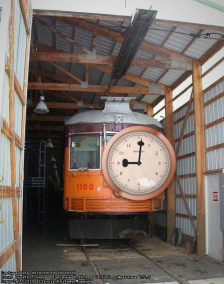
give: {"hour": 9, "minute": 1}
